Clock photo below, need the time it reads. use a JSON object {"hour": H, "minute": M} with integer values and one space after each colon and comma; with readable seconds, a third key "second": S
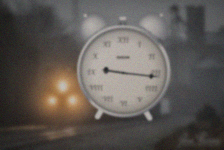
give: {"hour": 9, "minute": 16}
